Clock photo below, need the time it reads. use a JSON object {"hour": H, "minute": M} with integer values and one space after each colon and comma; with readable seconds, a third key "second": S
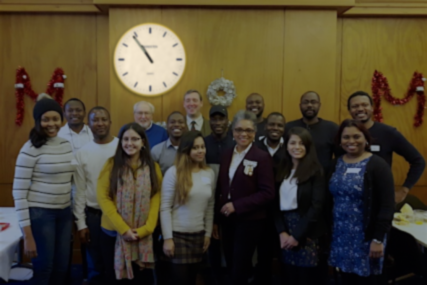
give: {"hour": 10, "minute": 54}
